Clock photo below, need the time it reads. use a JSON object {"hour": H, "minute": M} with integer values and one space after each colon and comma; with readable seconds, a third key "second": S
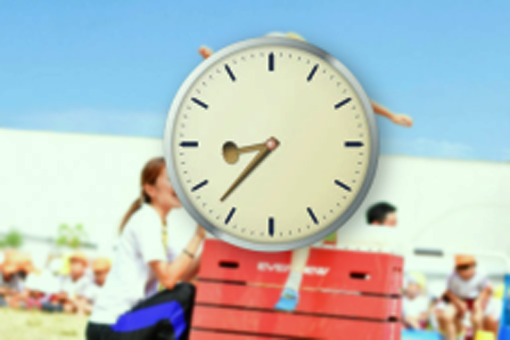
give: {"hour": 8, "minute": 37}
